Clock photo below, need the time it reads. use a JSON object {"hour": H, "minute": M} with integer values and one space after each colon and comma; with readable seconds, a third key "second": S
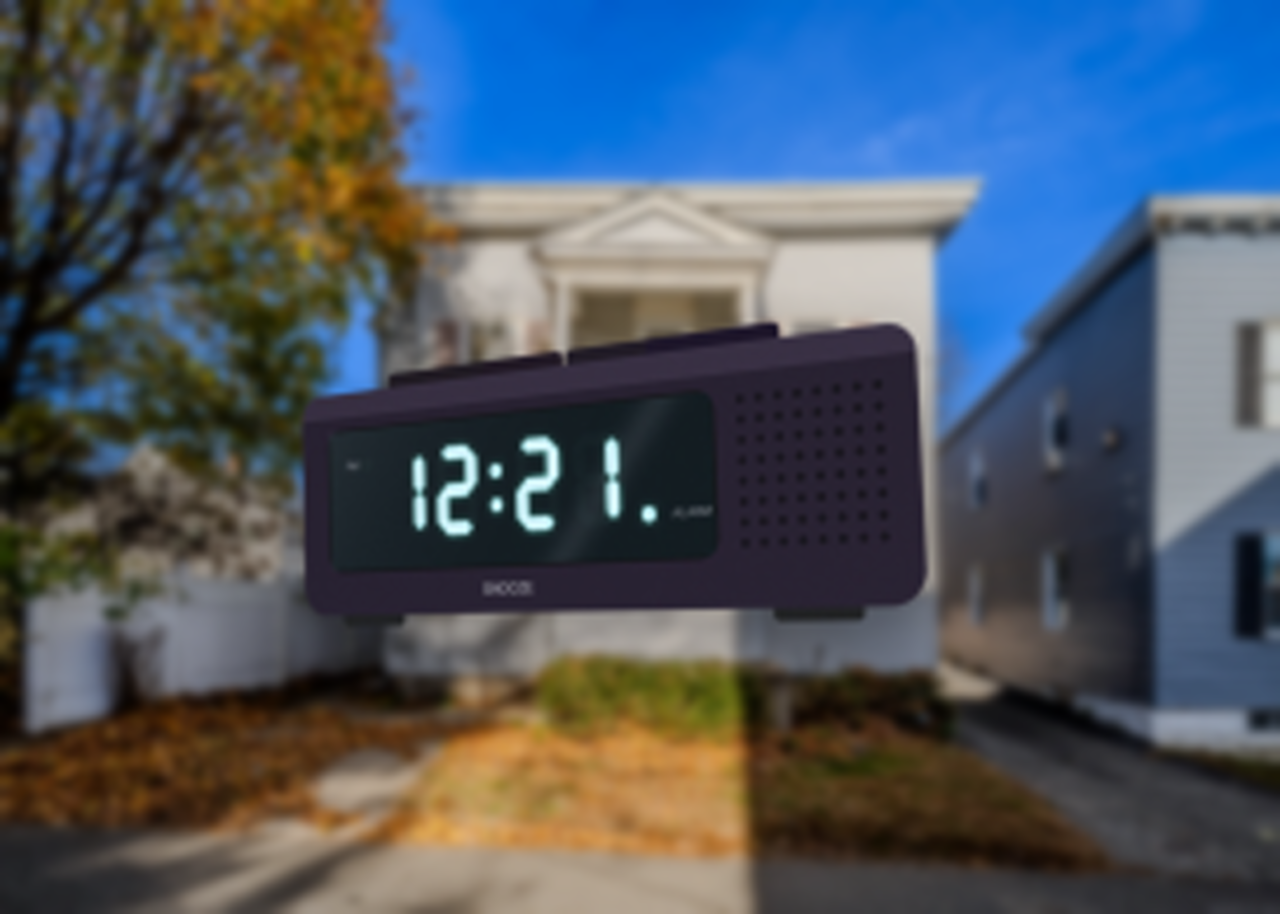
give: {"hour": 12, "minute": 21}
